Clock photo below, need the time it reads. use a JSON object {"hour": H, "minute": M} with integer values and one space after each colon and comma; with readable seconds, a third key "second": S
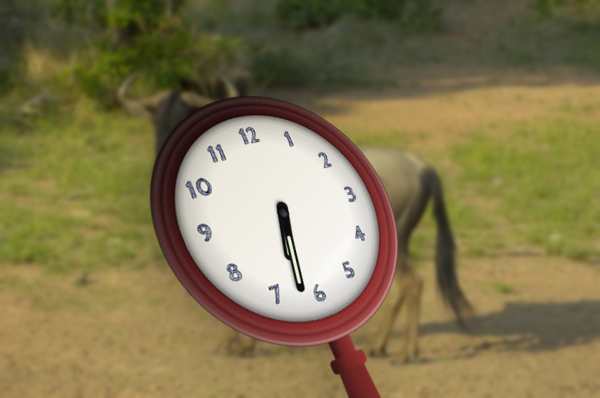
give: {"hour": 6, "minute": 32}
